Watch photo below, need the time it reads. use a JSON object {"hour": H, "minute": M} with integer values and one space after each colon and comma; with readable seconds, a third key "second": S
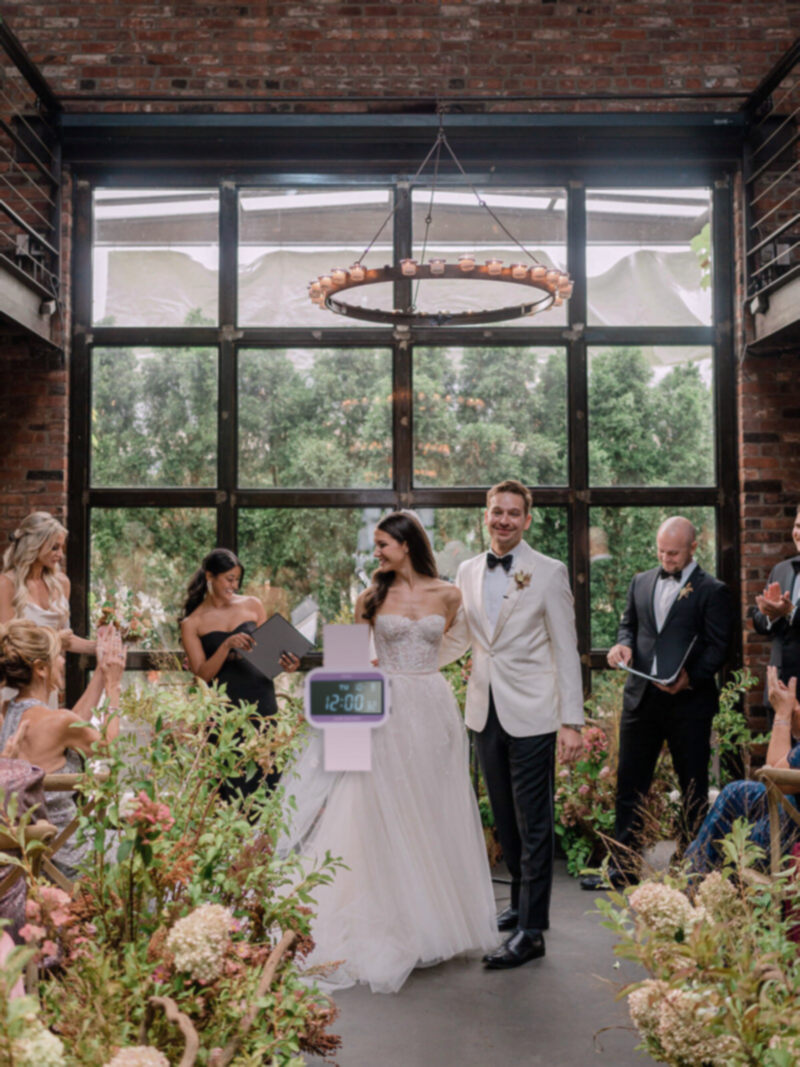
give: {"hour": 12, "minute": 0}
